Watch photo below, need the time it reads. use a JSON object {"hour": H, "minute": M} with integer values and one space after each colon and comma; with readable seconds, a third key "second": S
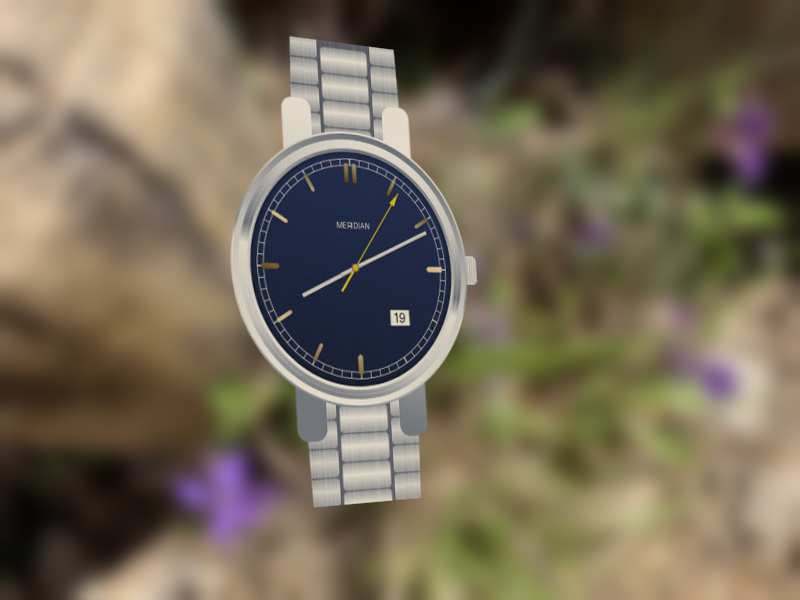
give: {"hour": 8, "minute": 11, "second": 6}
